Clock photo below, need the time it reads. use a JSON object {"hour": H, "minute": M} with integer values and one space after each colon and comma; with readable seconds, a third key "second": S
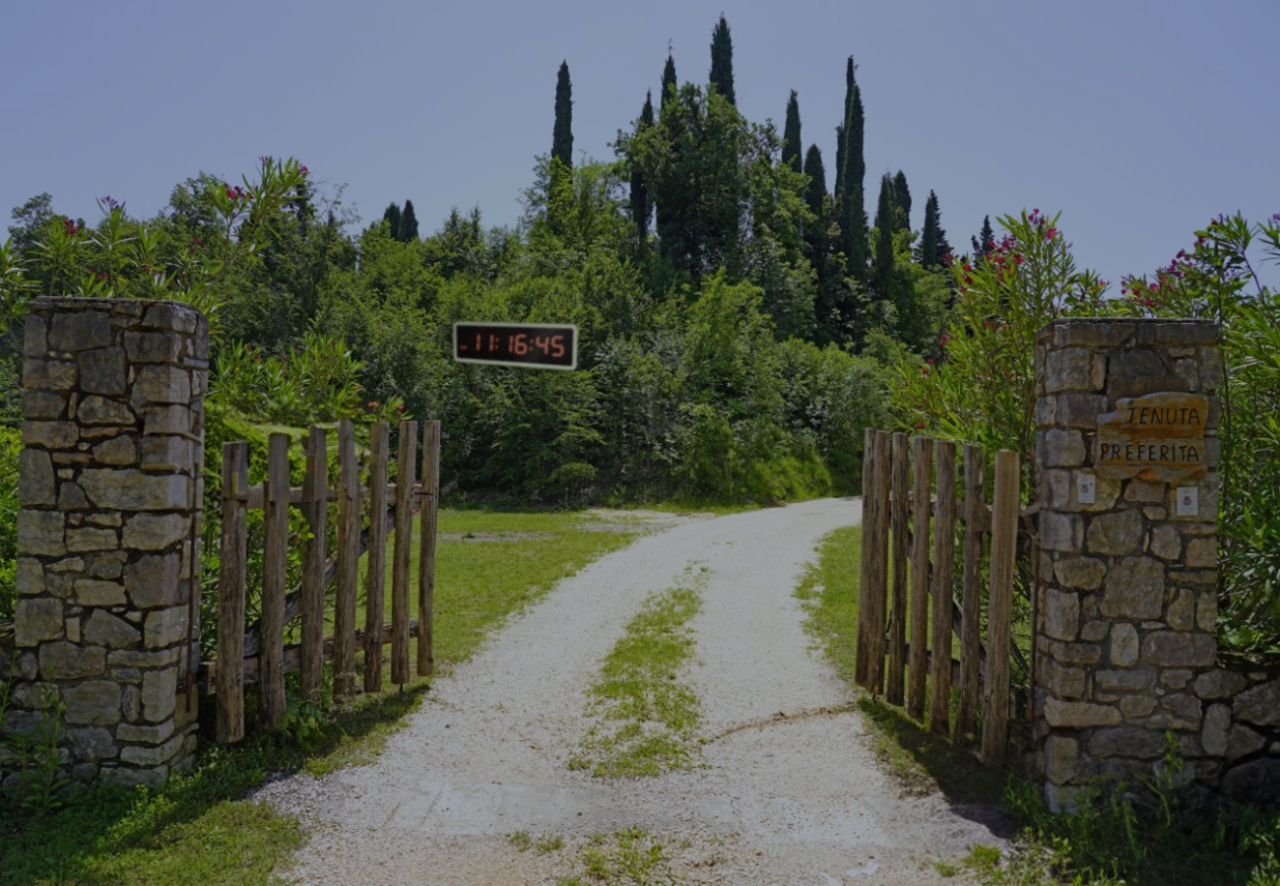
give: {"hour": 11, "minute": 16, "second": 45}
